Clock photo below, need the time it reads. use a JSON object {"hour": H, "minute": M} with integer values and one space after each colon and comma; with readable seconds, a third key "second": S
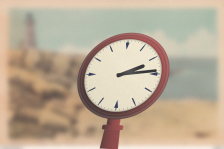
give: {"hour": 2, "minute": 14}
